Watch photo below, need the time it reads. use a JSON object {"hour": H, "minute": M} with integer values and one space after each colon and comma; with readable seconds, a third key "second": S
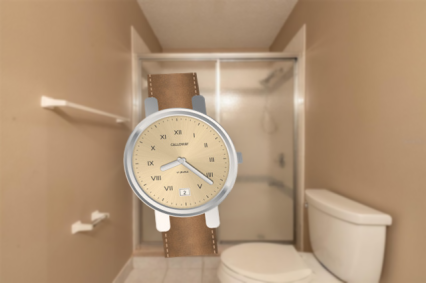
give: {"hour": 8, "minute": 22}
